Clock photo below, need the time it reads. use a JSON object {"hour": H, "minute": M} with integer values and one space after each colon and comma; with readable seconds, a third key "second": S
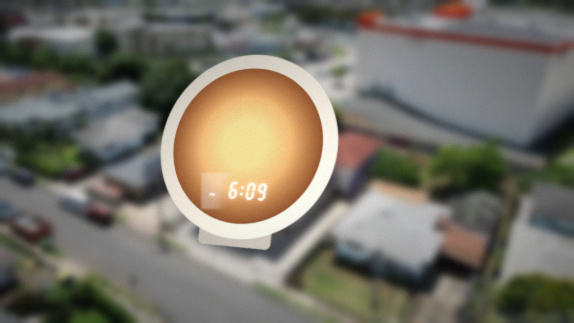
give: {"hour": 6, "minute": 9}
